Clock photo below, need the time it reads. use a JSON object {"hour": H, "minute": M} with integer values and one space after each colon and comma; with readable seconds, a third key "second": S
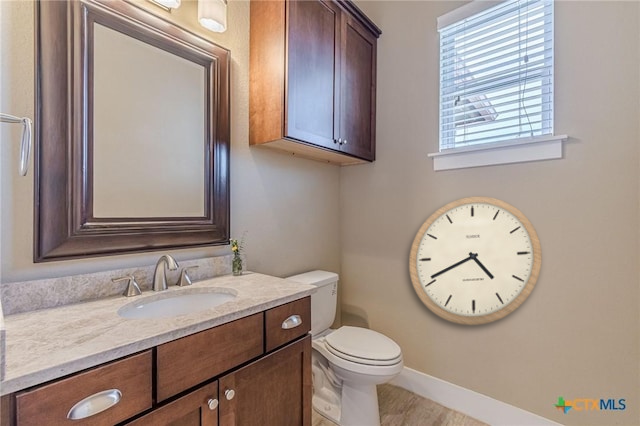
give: {"hour": 4, "minute": 41}
